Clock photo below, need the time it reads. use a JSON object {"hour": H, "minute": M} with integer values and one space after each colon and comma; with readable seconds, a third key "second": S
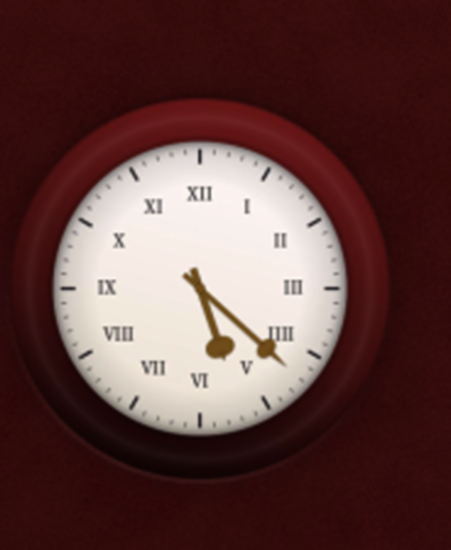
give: {"hour": 5, "minute": 22}
